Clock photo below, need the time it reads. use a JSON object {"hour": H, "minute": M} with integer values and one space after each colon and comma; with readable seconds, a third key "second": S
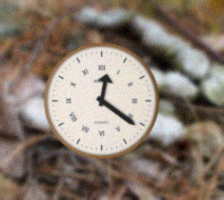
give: {"hour": 12, "minute": 21}
